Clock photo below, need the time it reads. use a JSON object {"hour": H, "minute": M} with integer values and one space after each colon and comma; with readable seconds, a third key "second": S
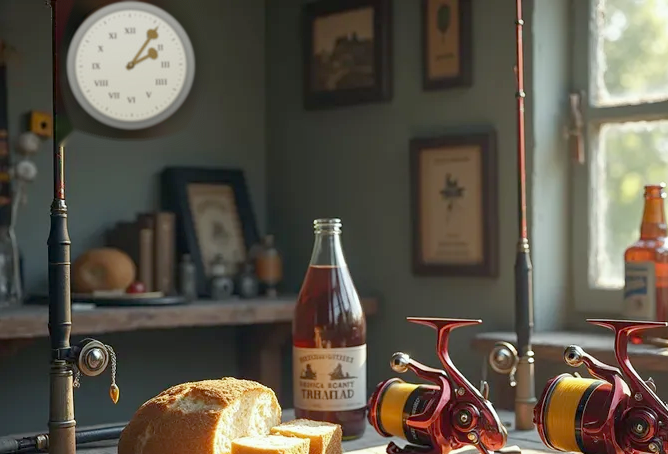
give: {"hour": 2, "minute": 6}
